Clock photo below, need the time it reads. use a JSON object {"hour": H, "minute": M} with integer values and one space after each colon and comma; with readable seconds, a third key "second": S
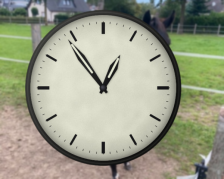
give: {"hour": 12, "minute": 54}
